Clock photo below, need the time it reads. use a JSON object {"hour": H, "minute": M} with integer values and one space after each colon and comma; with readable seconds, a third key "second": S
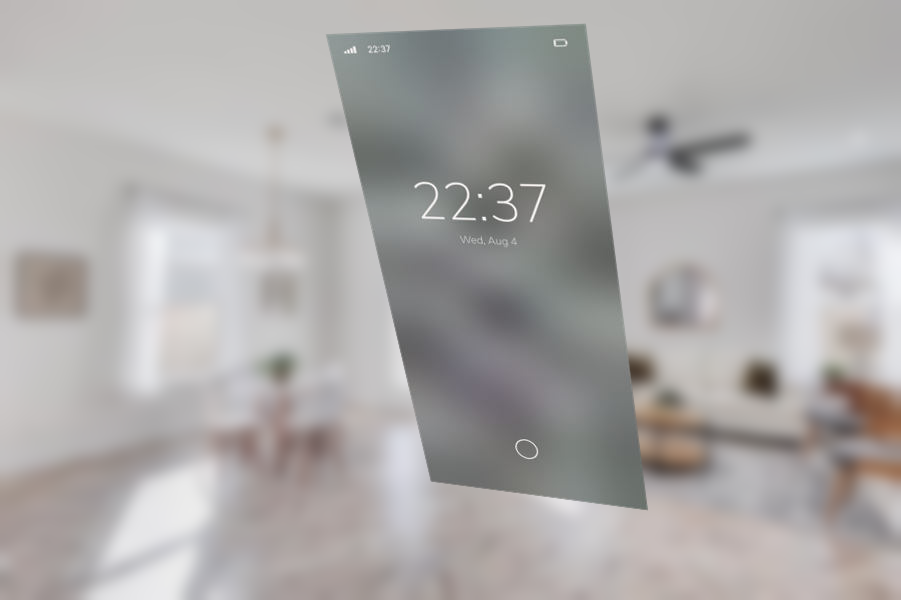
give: {"hour": 22, "minute": 37}
